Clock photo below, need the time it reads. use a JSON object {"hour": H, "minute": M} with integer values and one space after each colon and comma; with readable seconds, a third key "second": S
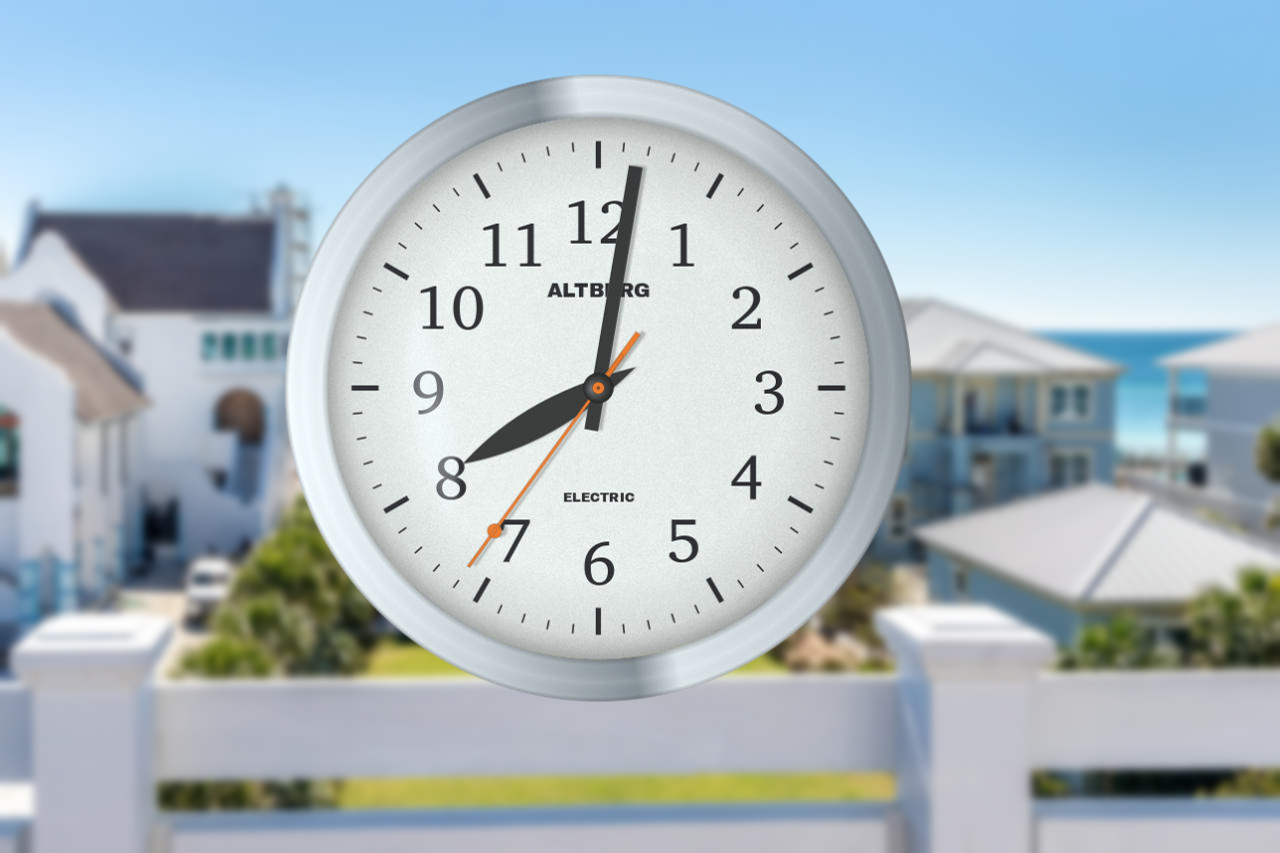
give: {"hour": 8, "minute": 1, "second": 36}
